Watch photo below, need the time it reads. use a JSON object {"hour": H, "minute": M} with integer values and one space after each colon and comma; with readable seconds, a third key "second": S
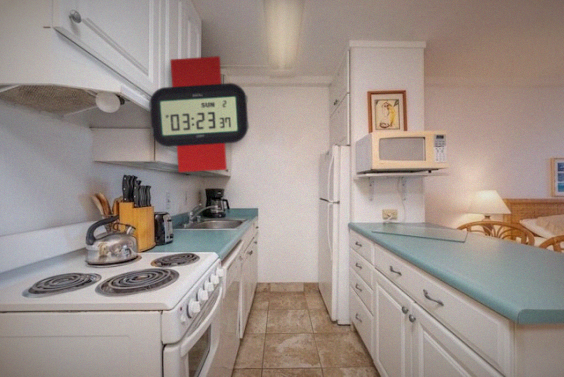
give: {"hour": 3, "minute": 23, "second": 37}
